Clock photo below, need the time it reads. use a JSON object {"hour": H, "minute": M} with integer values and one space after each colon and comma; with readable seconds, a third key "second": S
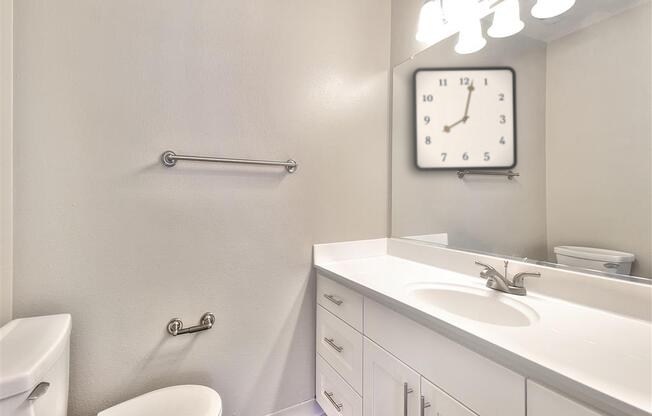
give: {"hour": 8, "minute": 2}
